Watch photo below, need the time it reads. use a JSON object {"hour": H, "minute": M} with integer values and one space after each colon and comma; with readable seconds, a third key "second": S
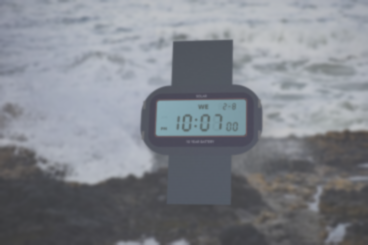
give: {"hour": 10, "minute": 7}
